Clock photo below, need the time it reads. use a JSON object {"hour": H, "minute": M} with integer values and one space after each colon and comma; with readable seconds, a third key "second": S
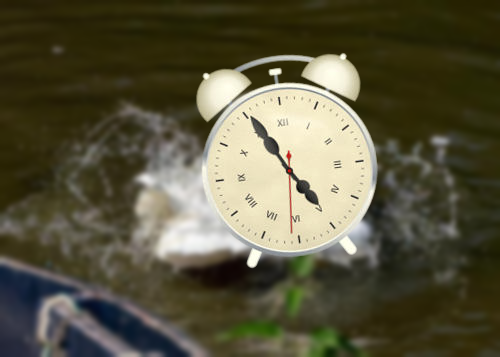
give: {"hour": 4, "minute": 55, "second": 31}
